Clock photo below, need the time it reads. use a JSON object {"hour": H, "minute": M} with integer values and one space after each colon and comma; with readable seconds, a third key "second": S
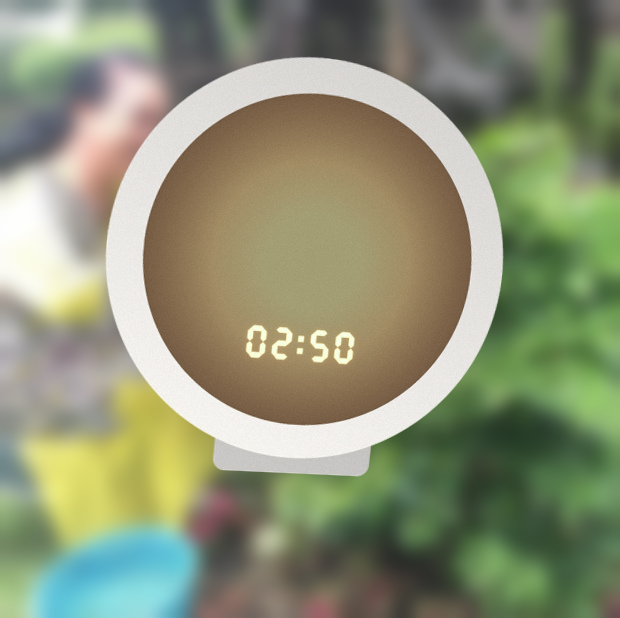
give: {"hour": 2, "minute": 50}
